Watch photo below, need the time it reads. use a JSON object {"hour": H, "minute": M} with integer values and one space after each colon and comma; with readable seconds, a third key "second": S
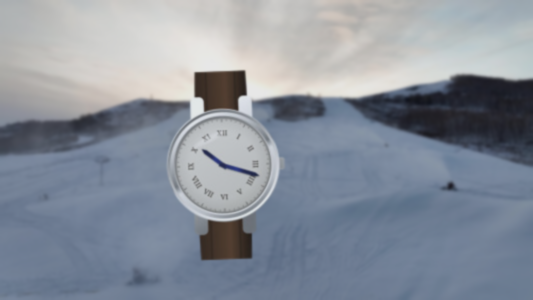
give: {"hour": 10, "minute": 18}
